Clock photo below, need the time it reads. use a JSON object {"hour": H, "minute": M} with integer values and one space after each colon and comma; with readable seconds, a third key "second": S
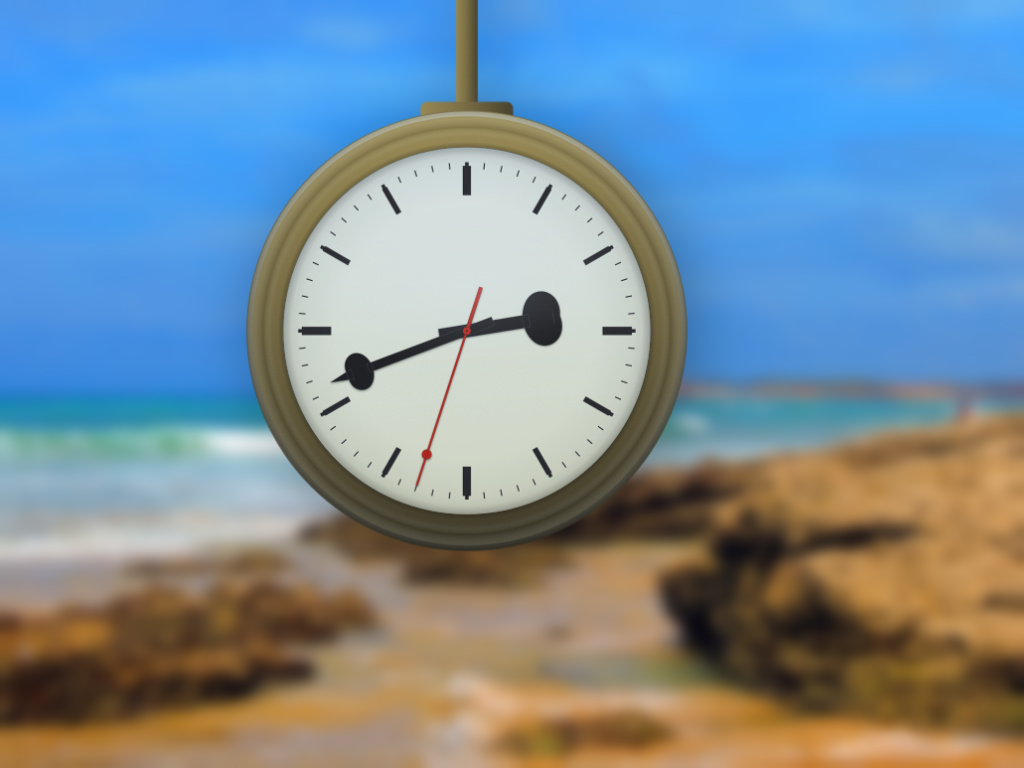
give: {"hour": 2, "minute": 41, "second": 33}
